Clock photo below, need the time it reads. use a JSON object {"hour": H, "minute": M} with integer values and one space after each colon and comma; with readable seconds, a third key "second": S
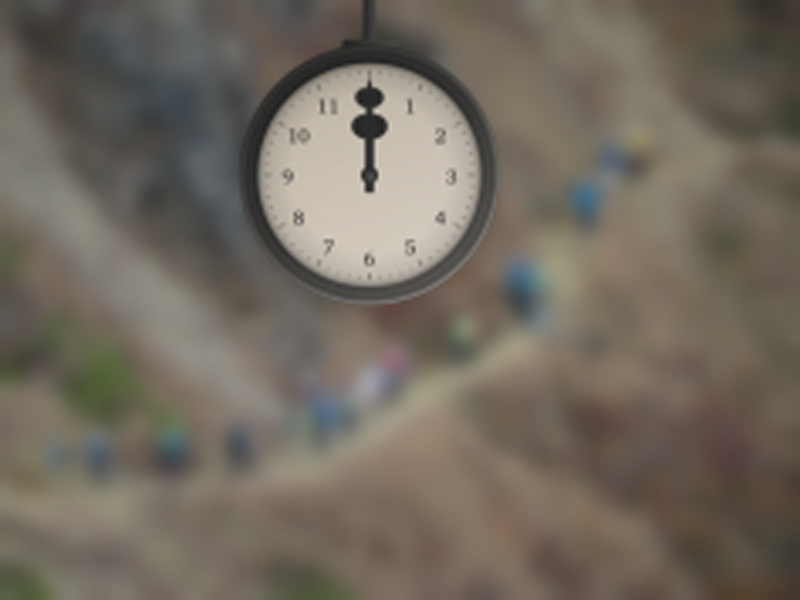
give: {"hour": 12, "minute": 0}
